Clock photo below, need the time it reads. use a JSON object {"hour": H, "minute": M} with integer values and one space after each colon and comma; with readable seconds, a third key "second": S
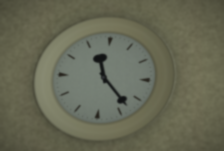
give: {"hour": 11, "minute": 23}
